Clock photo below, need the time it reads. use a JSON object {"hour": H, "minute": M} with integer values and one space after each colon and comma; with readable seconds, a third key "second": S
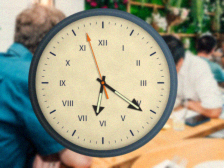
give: {"hour": 6, "minute": 20, "second": 57}
